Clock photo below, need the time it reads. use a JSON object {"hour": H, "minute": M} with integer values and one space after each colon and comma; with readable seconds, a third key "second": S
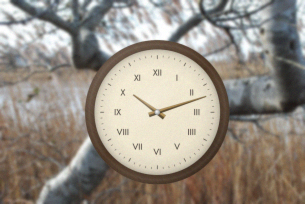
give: {"hour": 10, "minute": 12}
